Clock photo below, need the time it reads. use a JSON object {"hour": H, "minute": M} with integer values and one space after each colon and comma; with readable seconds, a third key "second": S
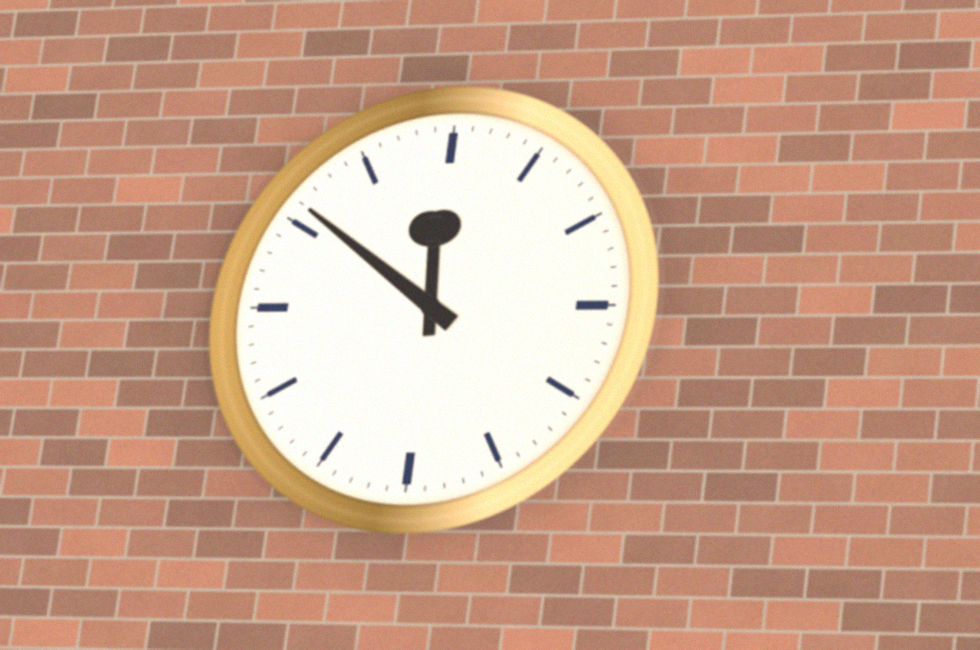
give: {"hour": 11, "minute": 51}
